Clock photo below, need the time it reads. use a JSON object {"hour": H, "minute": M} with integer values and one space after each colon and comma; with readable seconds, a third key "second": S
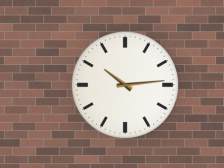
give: {"hour": 10, "minute": 14}
